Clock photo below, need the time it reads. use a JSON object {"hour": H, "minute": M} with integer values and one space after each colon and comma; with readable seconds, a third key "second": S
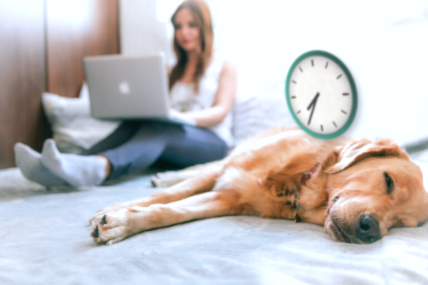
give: {"hour": 7, "minute": 35}
